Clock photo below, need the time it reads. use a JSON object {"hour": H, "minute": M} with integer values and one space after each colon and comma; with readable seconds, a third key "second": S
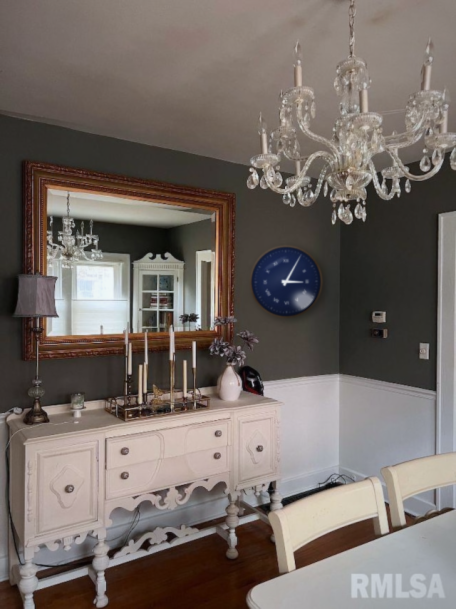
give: {"hour": 3, "minute": 5}
